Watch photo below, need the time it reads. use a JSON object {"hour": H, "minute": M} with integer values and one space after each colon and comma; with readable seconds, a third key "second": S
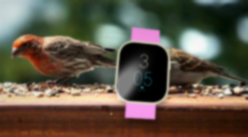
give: {"hour": 3, "minute": 5}
